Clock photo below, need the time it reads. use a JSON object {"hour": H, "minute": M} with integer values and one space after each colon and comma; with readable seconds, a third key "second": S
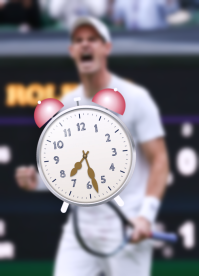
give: {"hour": 7, "minute": 28}
